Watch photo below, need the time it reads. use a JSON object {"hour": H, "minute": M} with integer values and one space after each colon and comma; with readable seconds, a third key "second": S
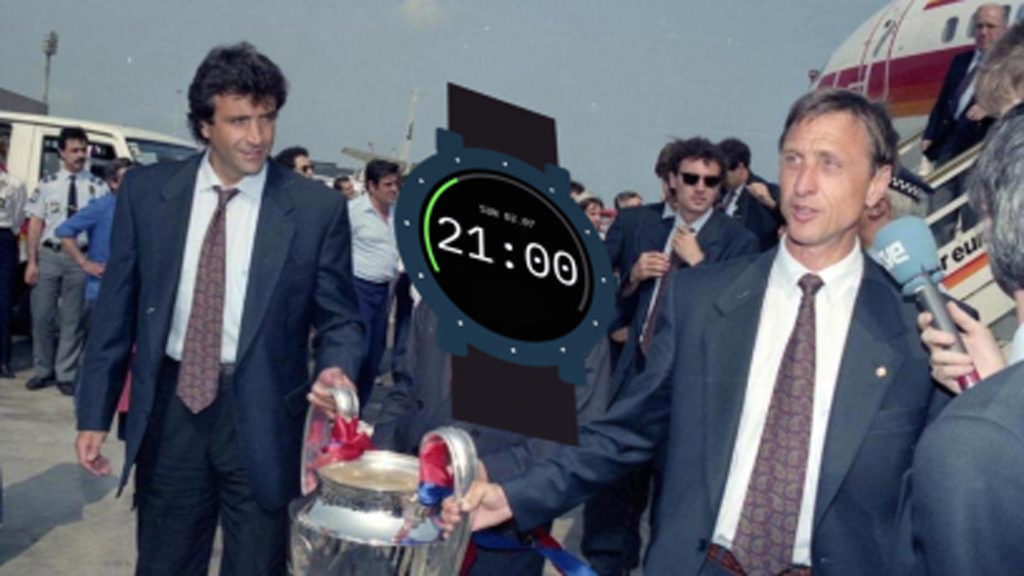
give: {"hour": 21, "minute": 0}
